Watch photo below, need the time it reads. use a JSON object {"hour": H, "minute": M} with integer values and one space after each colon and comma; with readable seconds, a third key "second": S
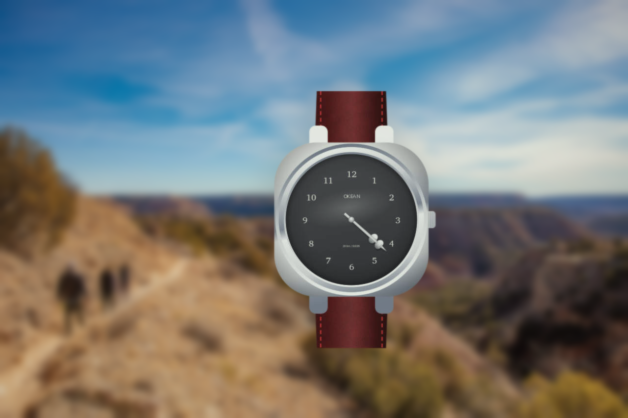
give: {"hour": 4, "minute": 22}
